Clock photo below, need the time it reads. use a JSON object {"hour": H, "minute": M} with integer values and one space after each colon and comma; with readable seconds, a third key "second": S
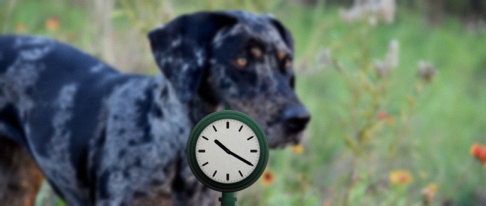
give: {"hour": 10, "minute": 20}
